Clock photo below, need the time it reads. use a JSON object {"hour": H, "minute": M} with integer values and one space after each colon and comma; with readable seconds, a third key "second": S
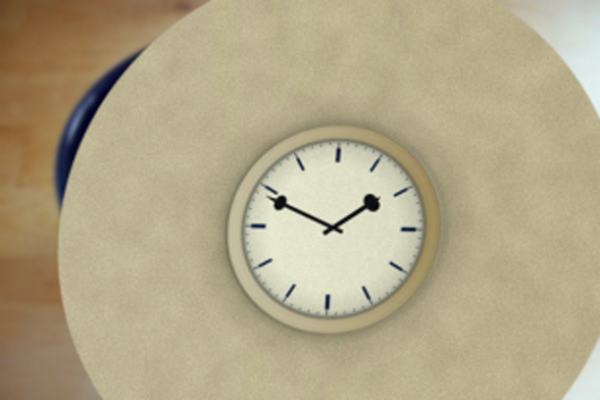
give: {"hour": 1, "minute": 49}
